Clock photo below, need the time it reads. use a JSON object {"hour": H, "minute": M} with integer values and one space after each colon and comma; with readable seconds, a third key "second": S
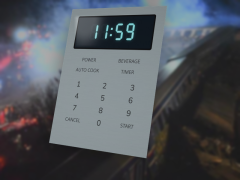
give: {"hour": 11, "minute": 59}
